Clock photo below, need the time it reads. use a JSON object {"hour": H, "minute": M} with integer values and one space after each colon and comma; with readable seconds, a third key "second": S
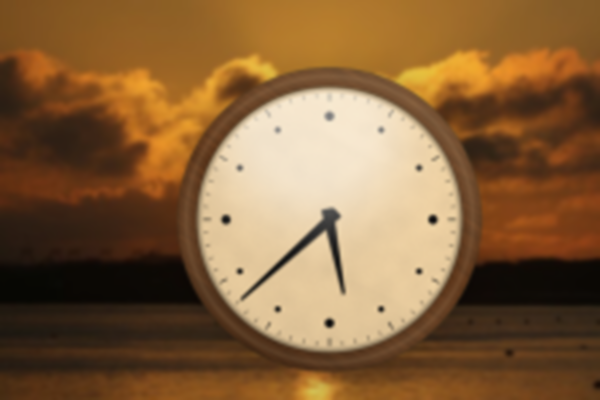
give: {"hour": 5, "minute": 38}
